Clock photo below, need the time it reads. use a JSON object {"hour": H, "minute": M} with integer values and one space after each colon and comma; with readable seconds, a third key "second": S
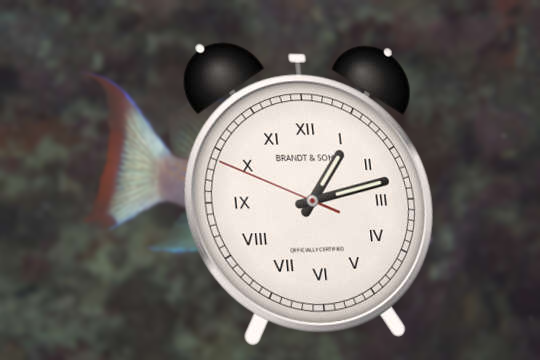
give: {"hour": 1, "minute": 12, "second": 49}
